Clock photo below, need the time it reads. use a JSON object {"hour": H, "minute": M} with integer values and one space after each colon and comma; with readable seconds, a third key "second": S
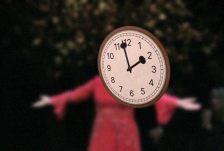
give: {"hour": 1, "minute": 58}
